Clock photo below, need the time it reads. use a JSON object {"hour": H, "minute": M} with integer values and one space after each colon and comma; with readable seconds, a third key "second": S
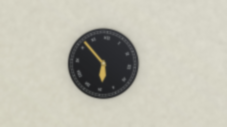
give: {"hour": 5, "minute": 52}
